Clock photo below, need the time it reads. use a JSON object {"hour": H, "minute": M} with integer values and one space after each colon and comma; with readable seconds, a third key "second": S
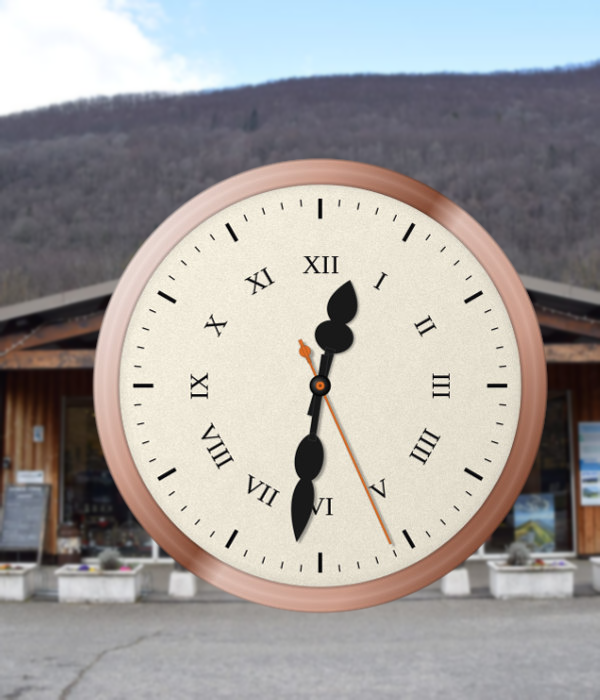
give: {"hour": 12, "minute": 31, "second": 26}
